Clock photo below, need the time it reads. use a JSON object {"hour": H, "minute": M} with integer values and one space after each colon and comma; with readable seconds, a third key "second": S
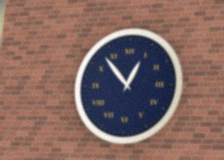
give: {"hour": 12, "minute": 53}
